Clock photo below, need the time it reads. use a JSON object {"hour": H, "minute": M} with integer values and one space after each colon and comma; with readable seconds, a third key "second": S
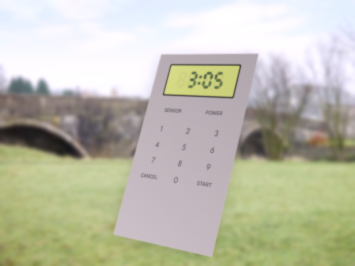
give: {"hour": 3, "minute": 5}
